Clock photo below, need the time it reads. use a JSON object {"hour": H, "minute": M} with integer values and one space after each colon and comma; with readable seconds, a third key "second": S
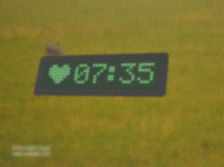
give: {"hour": 7, "minute": 35}
